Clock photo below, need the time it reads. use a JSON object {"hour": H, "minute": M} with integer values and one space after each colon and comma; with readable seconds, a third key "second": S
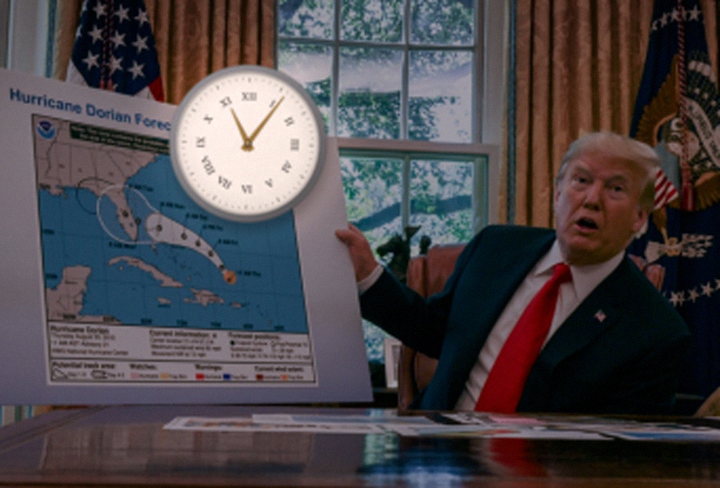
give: {"hour": 11, "minute": 6}
